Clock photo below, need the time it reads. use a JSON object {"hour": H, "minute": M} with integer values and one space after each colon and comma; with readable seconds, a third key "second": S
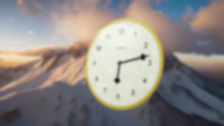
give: {"hour": 6, "minute": 13}
